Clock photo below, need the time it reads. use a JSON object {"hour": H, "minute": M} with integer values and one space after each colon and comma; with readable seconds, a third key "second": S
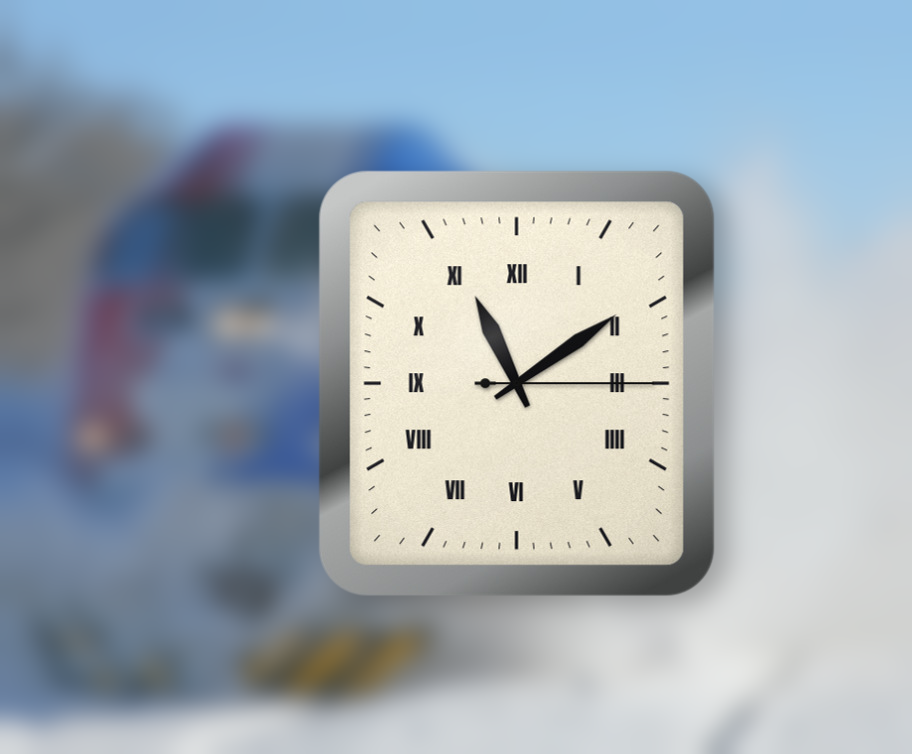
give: {"hour": 11, "minute": 9, "second": 15}
